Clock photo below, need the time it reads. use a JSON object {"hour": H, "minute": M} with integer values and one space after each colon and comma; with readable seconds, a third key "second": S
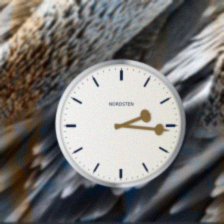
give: {"hour": 2, "minute": 16}
